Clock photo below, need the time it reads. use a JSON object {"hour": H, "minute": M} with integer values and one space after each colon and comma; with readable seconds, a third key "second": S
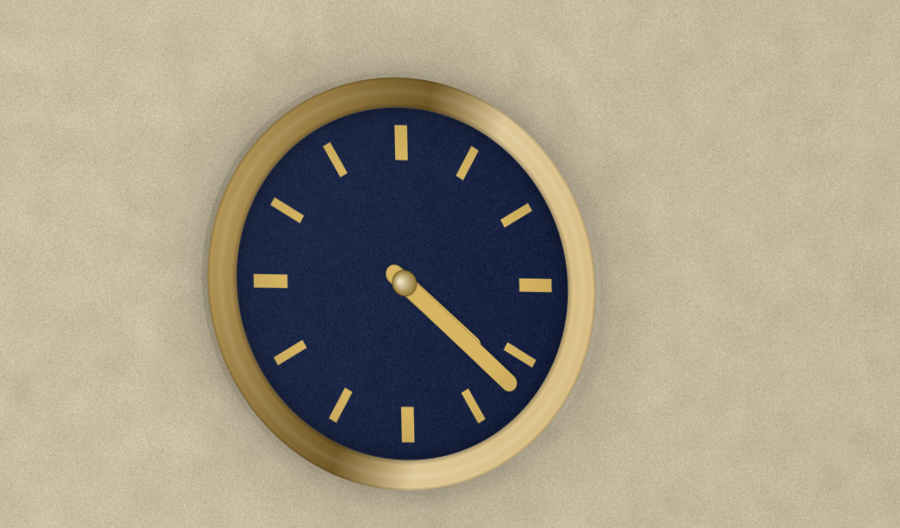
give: {"hour": 4, "minute": 22}
